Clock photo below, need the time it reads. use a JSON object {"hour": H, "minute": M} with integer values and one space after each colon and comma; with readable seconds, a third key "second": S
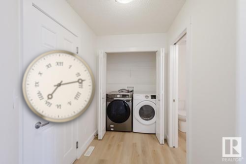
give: {"hour": 7, "minute": 13}
